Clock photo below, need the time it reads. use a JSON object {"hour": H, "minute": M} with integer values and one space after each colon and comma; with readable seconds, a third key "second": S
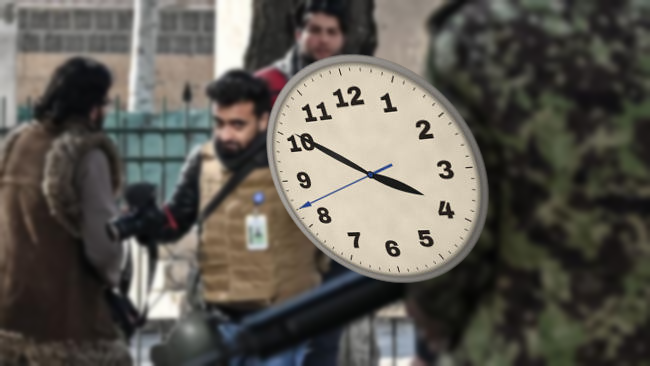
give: {"hour": 3, "minute": 50, "second": 42}
